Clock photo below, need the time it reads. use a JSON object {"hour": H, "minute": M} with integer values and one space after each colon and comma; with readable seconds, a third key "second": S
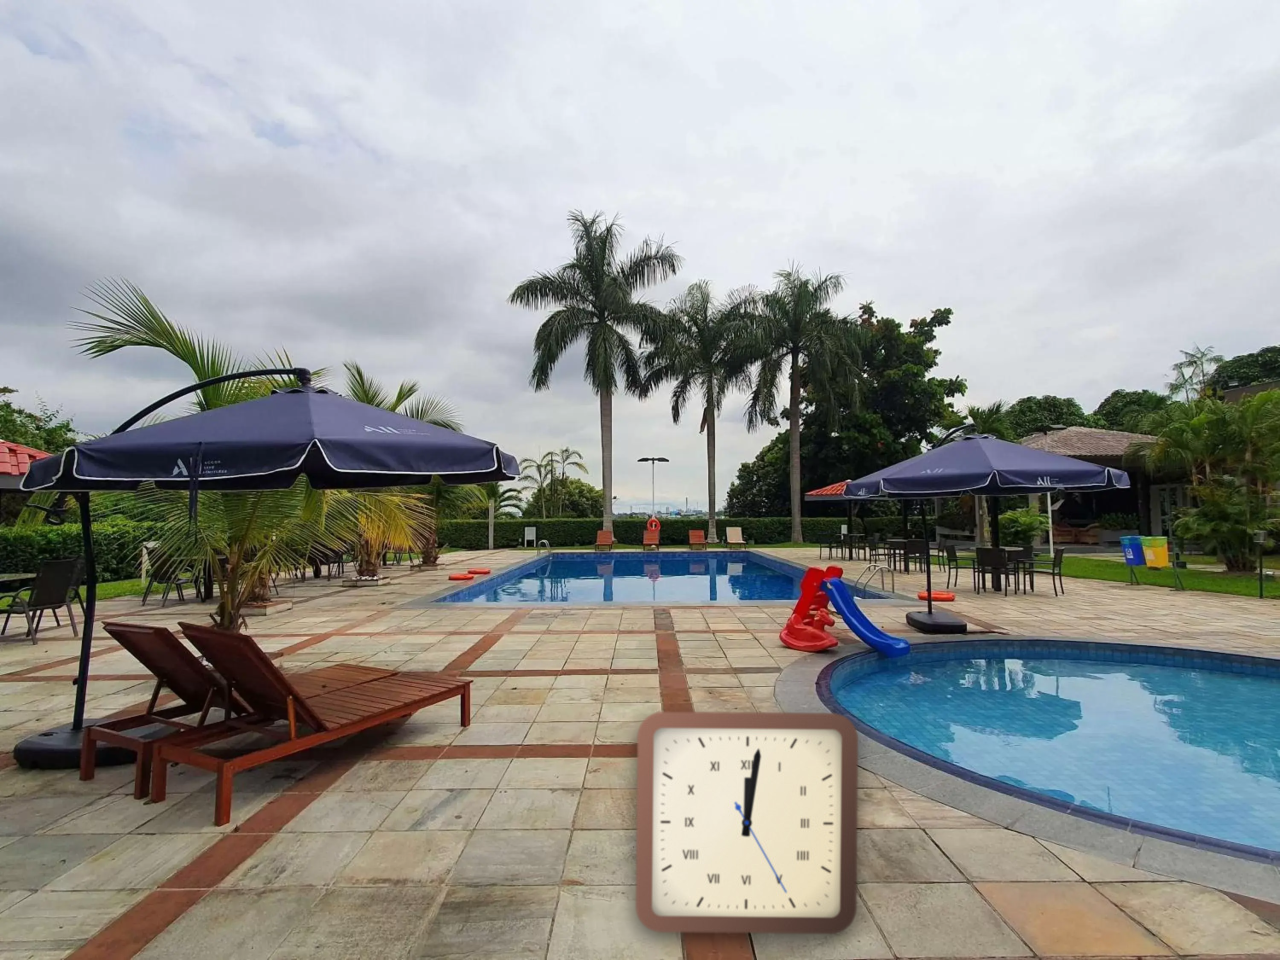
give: {"hour": 12, "minute": 1, "second": 25}
